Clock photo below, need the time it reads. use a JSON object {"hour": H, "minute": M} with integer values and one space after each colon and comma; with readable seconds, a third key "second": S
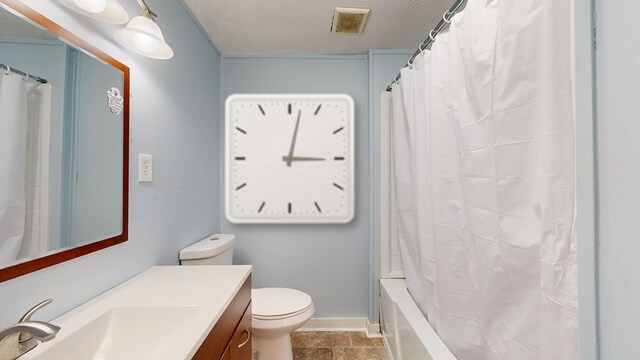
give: {"hour": 3, "minute": 2}
